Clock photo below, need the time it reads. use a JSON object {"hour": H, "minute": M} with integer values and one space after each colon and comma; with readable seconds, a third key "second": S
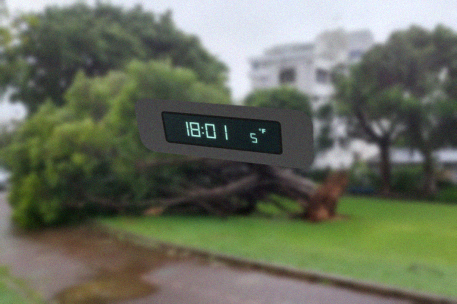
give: {"hour": 18, "minute": 1}
